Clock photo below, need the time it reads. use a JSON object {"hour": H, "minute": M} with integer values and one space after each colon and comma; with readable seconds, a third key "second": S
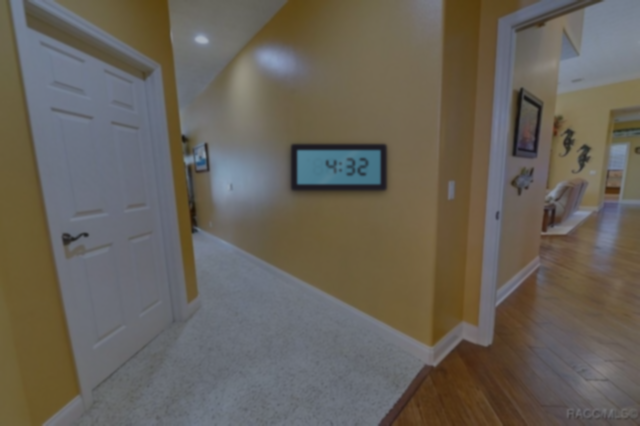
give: {"hour": 4, "minute": 32}
